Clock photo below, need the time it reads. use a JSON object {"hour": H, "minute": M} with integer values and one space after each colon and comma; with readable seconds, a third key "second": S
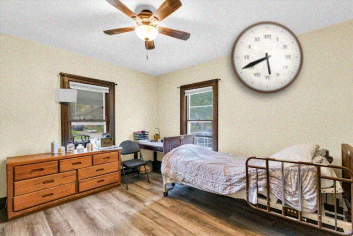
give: {"hour": 5, "minute": 41}
